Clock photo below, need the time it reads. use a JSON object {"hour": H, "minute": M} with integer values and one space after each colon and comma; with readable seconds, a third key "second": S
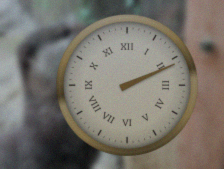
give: {"hour": 2, "minute": 11}
